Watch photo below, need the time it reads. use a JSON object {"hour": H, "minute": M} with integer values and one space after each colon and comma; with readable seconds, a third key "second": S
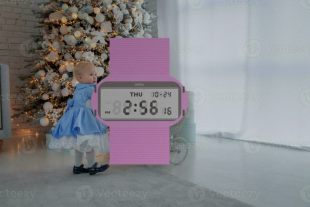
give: {"hour": 2, "minute": 56, "second": 16}
